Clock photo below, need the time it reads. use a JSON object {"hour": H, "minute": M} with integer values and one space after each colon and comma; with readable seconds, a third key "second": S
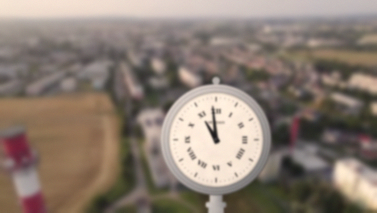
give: {"hour": 10, "minute": 59}
